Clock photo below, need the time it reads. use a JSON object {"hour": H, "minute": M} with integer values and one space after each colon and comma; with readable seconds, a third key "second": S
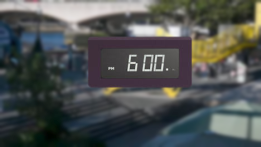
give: {"hour": 6, "minute": 0}
